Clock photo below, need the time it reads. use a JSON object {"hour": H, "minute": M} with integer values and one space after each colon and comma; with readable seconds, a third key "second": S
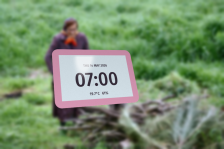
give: {"hour": 7, "minute": 0}
